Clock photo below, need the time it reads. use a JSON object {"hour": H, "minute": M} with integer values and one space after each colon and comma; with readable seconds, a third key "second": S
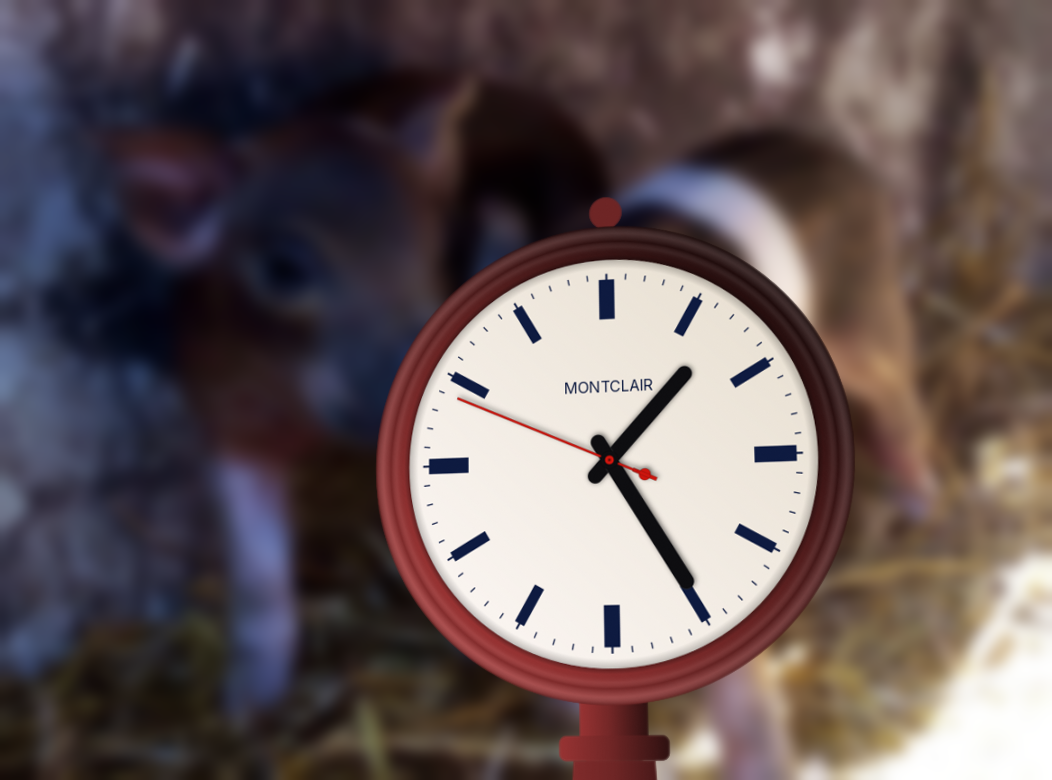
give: {"hour": 1, "minute": 24, "second": 49}
